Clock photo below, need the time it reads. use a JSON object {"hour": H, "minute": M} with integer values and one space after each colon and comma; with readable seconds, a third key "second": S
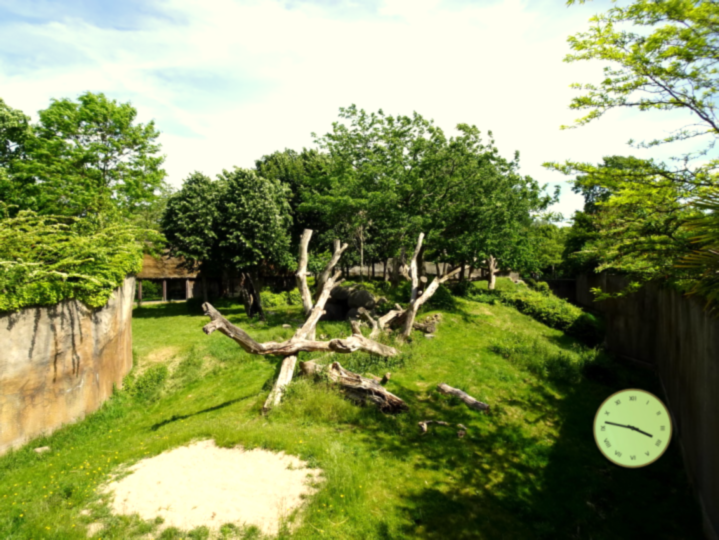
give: {"hour": 3, "minute": 47}
